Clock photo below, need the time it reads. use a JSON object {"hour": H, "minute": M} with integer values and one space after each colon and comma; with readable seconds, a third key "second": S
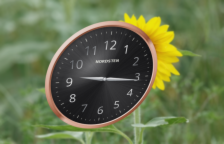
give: {"hour": 9, "minute": 16}
